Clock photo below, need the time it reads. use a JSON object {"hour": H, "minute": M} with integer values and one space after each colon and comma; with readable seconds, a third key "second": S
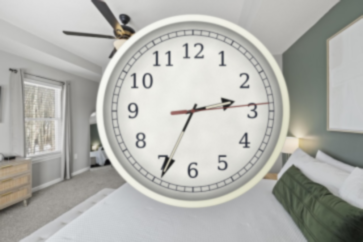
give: {"hour": 2, "minute": 34, "second": 14}
